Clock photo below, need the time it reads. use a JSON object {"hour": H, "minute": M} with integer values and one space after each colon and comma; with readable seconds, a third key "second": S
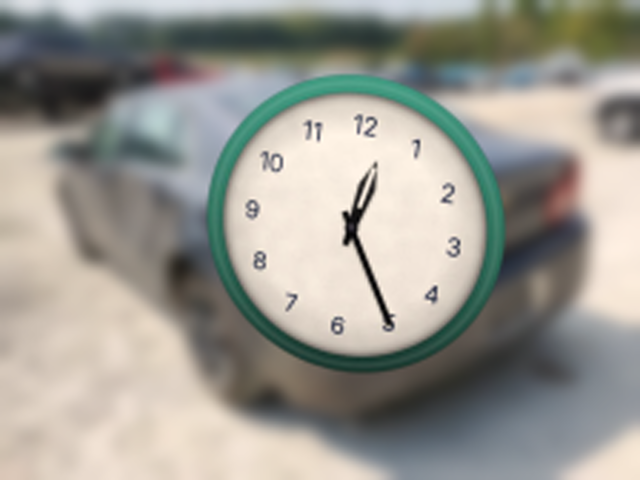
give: {"hour": 12, "minute": 25}
